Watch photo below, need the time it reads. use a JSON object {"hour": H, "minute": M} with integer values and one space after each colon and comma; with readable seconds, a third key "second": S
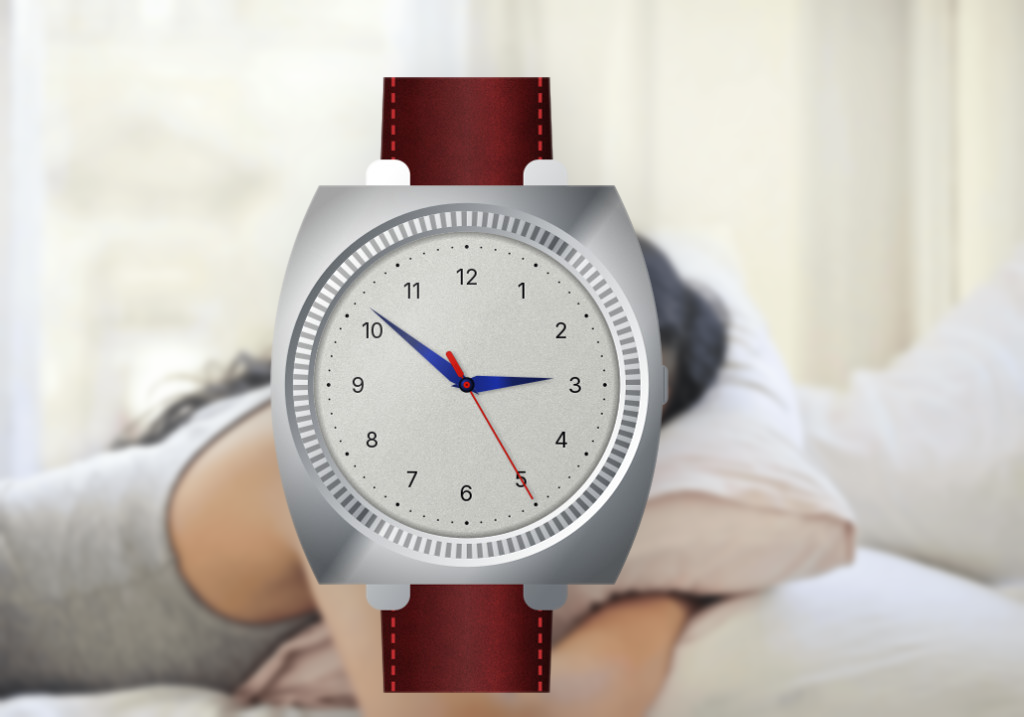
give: {"hour": 2, "minute": 51, "second": 25}
